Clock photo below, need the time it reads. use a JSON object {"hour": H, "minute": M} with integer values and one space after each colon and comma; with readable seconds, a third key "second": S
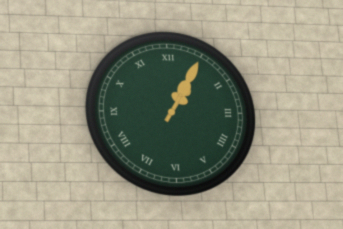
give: {"hour": 1, "minute": 5}
